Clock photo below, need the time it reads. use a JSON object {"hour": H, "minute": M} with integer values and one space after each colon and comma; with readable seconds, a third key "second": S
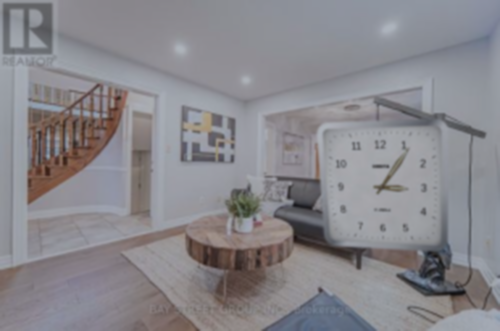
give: {"hour": 3, "minute": 6}
